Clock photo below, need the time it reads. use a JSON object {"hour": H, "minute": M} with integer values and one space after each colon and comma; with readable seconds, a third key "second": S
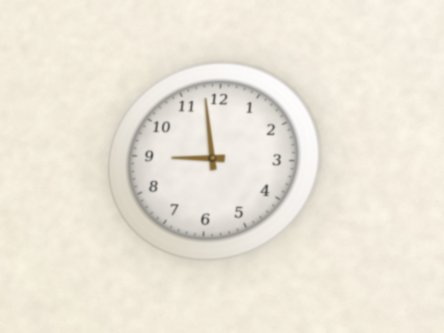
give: {"hour": 8, "minute": 58}
